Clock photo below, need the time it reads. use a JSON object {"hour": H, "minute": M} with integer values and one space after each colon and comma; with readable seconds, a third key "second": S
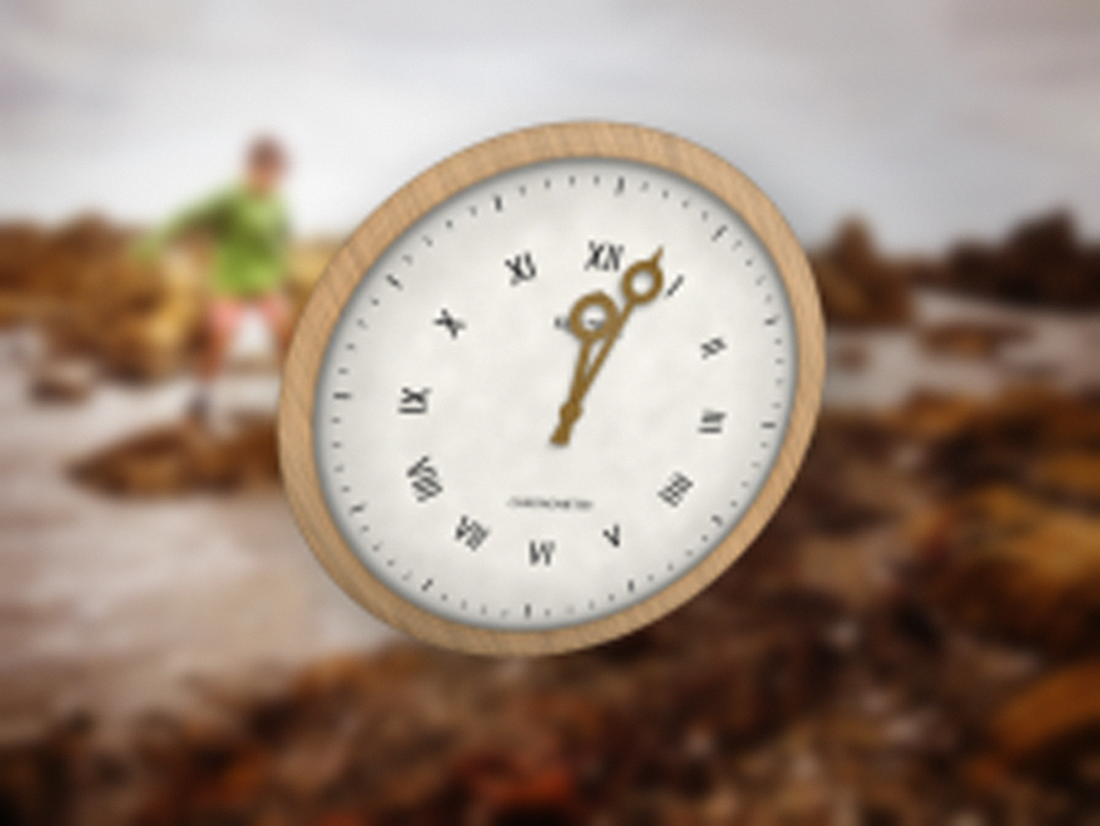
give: {"hour": 12, "minute": 3}
